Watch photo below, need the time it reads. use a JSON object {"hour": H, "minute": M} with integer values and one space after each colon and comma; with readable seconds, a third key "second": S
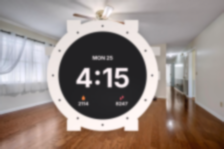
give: {"hour": 4, "minute": 15}
